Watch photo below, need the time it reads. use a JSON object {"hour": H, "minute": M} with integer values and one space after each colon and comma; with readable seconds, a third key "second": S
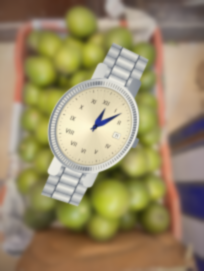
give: {"hour": 12, "minute": 7}
